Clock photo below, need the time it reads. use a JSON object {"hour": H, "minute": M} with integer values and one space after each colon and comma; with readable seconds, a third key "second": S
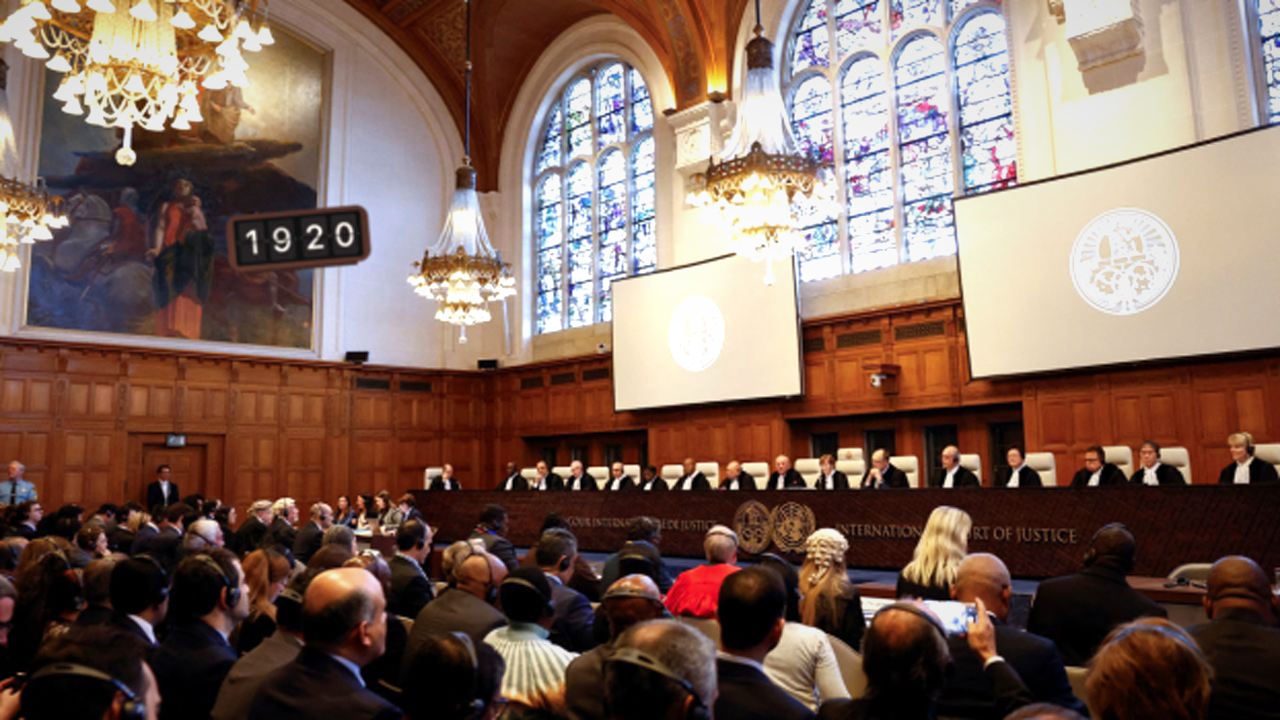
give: {"hour": 19, "minute": 20}
